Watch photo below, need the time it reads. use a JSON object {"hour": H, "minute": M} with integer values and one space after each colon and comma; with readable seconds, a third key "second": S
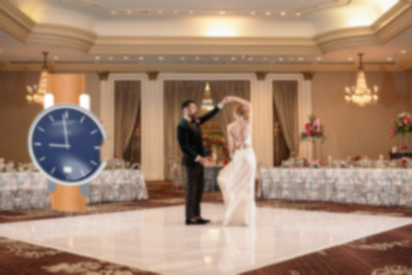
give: {"hour": 8, "minute": 59}
